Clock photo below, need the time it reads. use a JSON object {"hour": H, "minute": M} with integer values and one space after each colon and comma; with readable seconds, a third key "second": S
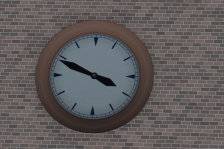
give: {"hour": 3, "minute": 49}
